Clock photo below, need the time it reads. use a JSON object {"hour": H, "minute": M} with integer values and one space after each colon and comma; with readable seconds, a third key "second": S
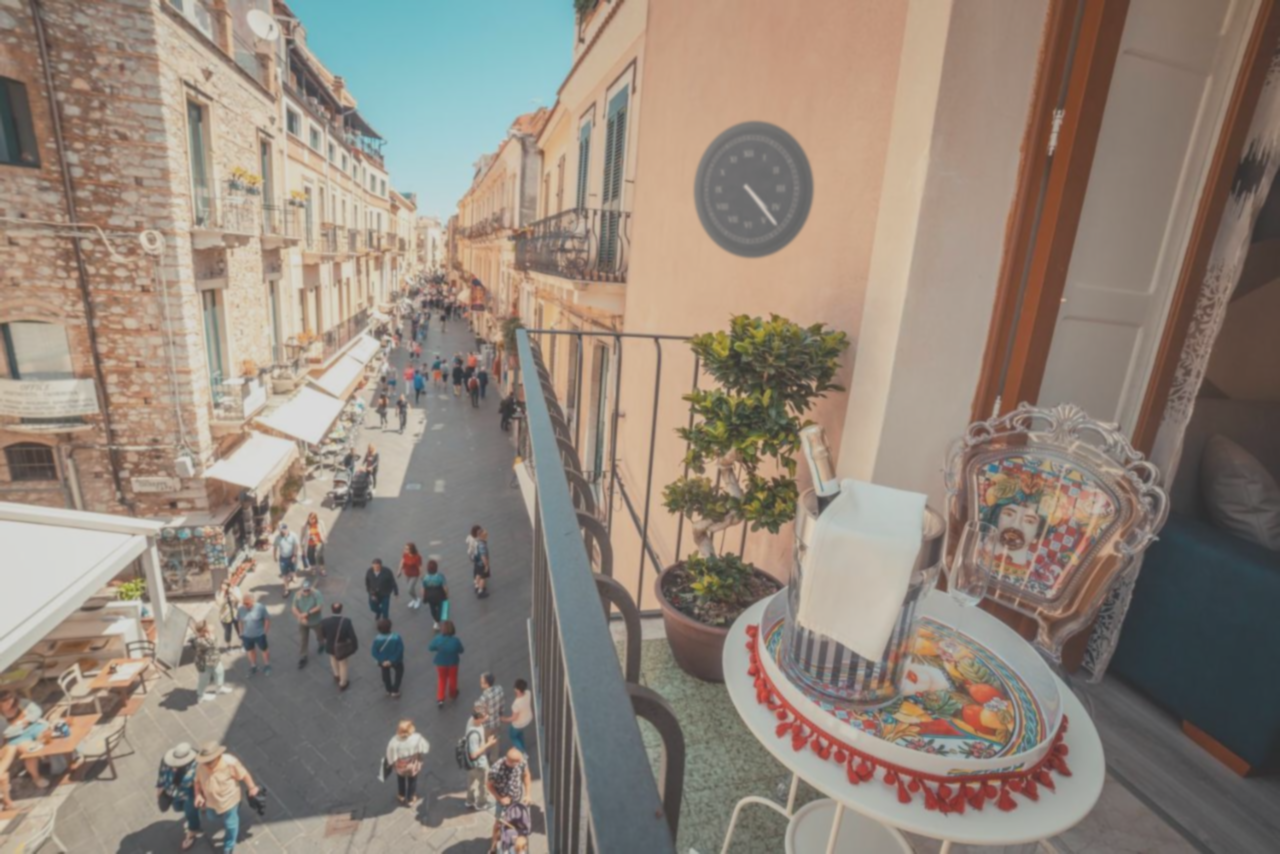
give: {"hour": 4, "minute": 23}
